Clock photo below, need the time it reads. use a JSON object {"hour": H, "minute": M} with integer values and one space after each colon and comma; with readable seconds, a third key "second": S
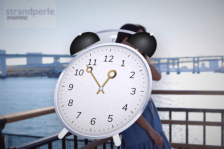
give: {"hour": 12, "minute": 53}
